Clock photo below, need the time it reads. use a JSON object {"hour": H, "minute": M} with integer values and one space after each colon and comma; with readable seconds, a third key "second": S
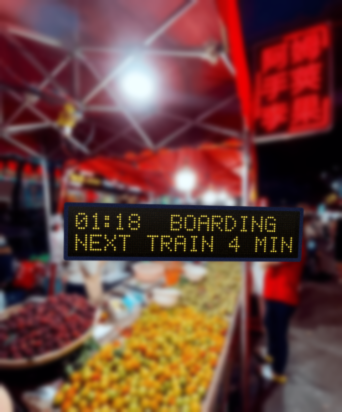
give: {"hour": 1, "minute": 18}
